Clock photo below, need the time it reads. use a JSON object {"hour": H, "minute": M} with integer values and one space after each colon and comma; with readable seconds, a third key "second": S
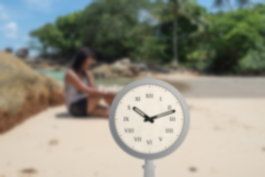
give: {"hour": 10, "minute": 12}
